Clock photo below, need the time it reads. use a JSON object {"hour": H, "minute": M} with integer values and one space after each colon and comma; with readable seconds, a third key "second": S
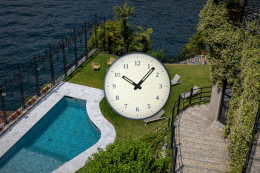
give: {"hour": 10, "minute": 7}
